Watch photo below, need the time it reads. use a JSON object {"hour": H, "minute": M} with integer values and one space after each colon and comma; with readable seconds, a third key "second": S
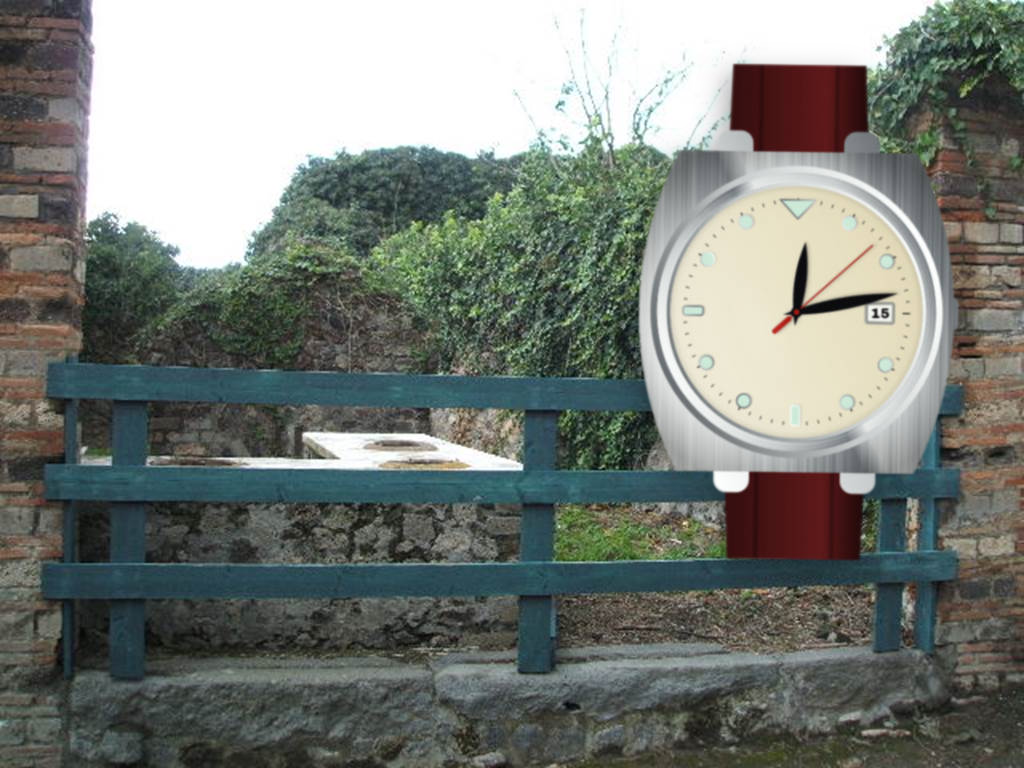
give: {"hour": 12, "minute": 13, "second": 8}
